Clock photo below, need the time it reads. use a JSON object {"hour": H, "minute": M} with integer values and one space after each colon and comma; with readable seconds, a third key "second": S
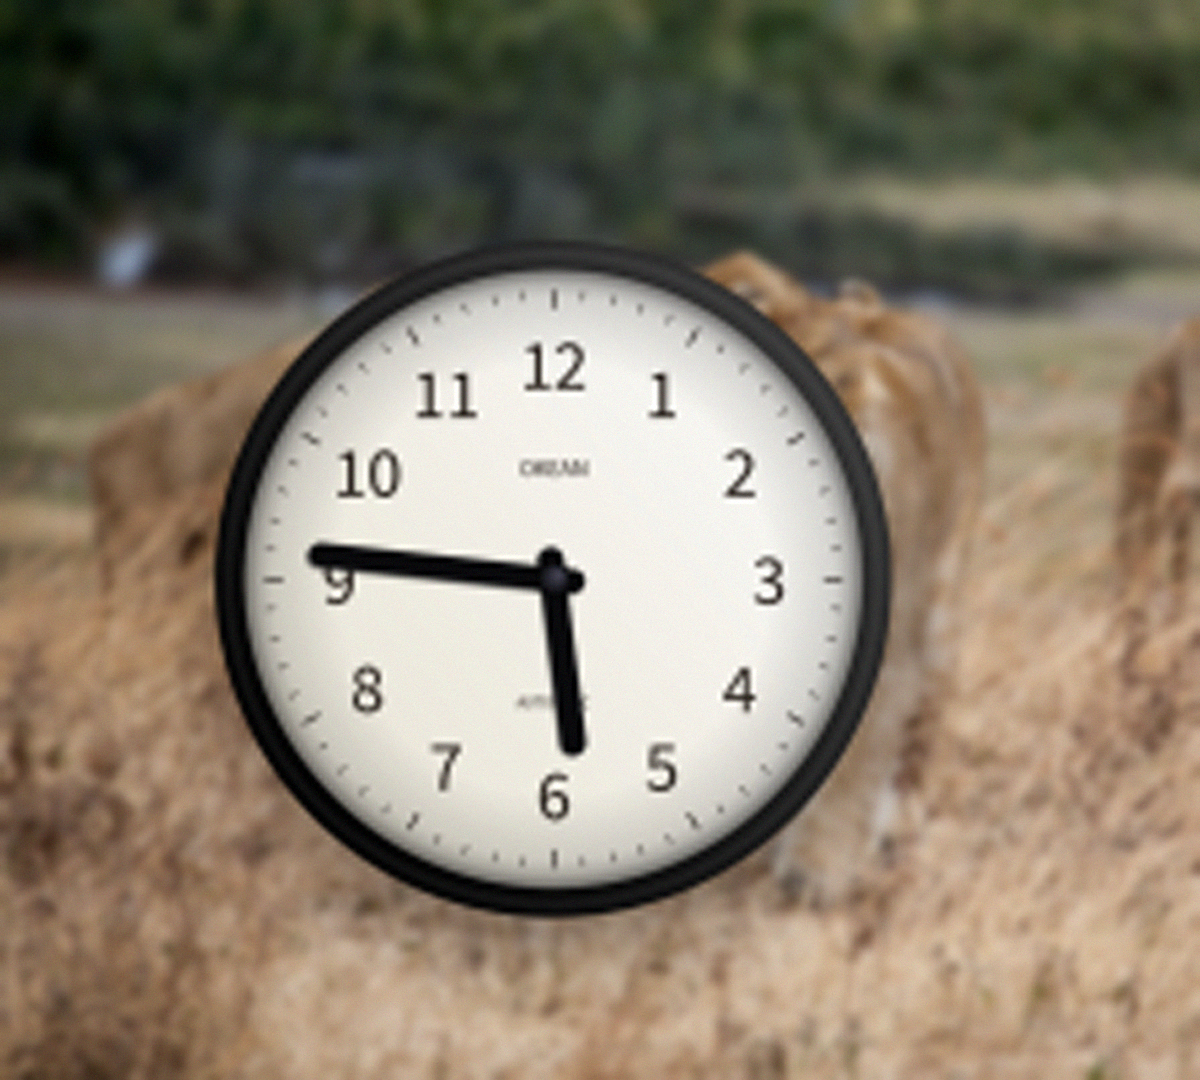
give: {"hour": 5, "minute": 46}
